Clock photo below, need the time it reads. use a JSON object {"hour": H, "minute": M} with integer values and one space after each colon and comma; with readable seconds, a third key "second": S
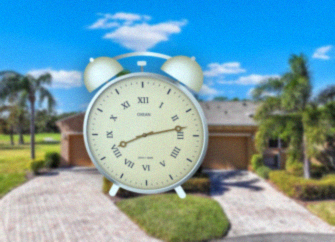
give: {"hour": 8, "minute": 13}
